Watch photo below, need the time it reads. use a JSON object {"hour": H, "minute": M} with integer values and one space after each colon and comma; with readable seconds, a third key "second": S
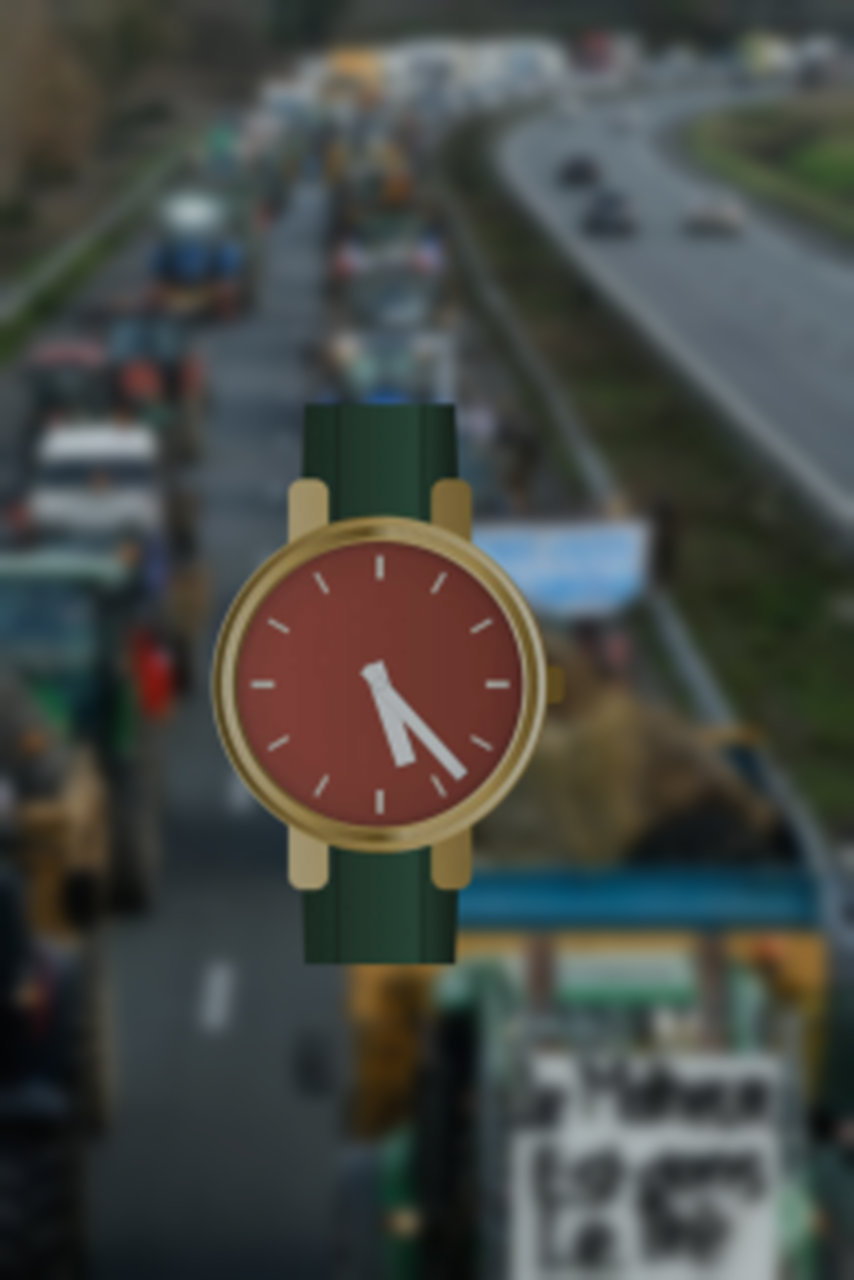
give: {"hour": 5, "minute": 23}
